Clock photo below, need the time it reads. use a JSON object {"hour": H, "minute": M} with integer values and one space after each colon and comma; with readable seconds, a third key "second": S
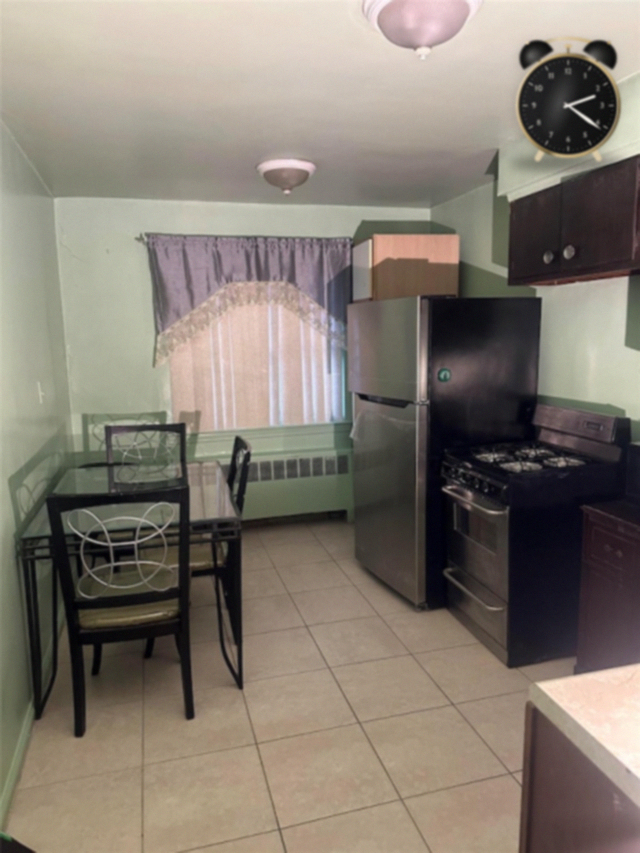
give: {"hour": 2, "minute": 21}
